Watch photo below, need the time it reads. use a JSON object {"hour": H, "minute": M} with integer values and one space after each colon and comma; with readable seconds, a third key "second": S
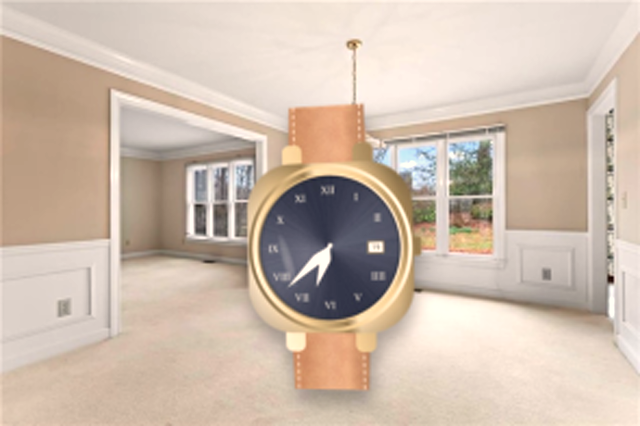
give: {"hour": 6, "minute": 38}
